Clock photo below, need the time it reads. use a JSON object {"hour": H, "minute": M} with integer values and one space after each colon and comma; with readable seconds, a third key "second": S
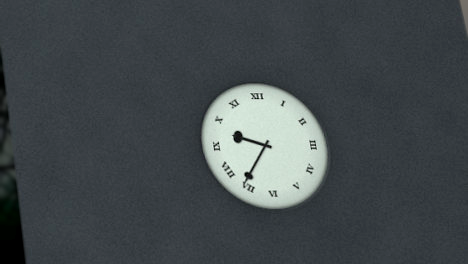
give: {"hour": 9, "minute": 36}
